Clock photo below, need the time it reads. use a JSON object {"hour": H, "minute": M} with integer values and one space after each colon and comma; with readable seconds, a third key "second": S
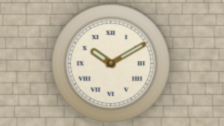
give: {"hour": 10, "minute": 10}
